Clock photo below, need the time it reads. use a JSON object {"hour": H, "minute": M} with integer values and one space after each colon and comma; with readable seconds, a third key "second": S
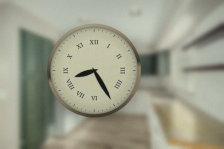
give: {"hour": 8, "minute": 25}
